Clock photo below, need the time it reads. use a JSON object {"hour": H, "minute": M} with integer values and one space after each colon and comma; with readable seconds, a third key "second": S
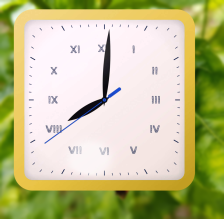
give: {"hour": 8, "minute": 0, "second": 39}
